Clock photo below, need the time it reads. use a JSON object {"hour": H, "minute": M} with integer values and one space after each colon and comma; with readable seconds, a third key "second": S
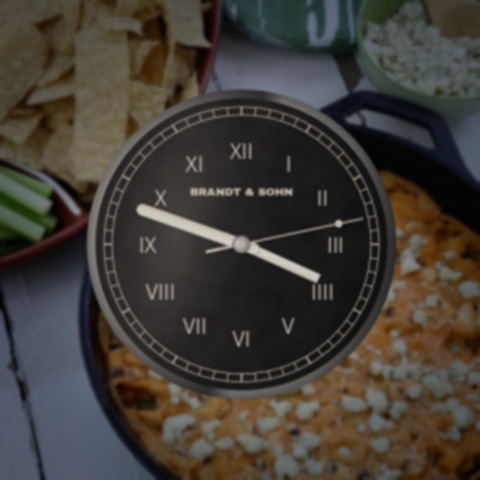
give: {"hour": 3, "minute": 48, "second": 13}
